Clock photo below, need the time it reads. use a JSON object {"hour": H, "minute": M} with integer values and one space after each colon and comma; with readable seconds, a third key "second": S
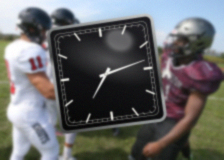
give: {"hour": 7, "minute": 13}
